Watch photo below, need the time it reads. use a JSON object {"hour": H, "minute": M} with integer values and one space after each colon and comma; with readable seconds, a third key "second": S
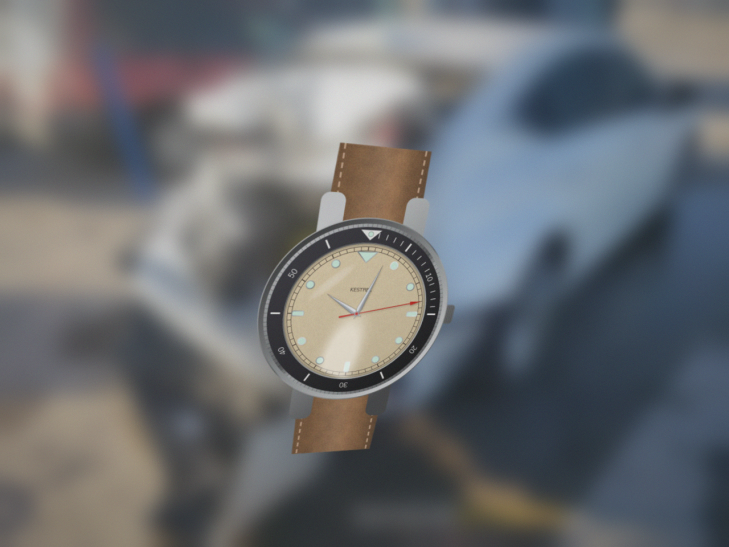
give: {"hour": 10, "minute": 3, "second": 13}
